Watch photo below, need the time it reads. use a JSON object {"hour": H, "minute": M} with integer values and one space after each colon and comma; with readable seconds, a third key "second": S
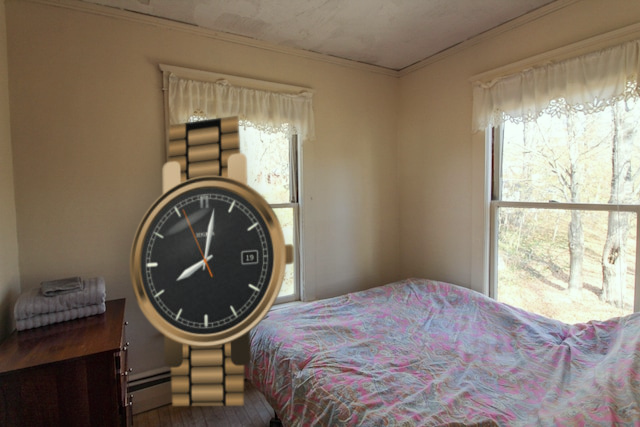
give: {"hour": 8, "minute": 1, "second": 56}
